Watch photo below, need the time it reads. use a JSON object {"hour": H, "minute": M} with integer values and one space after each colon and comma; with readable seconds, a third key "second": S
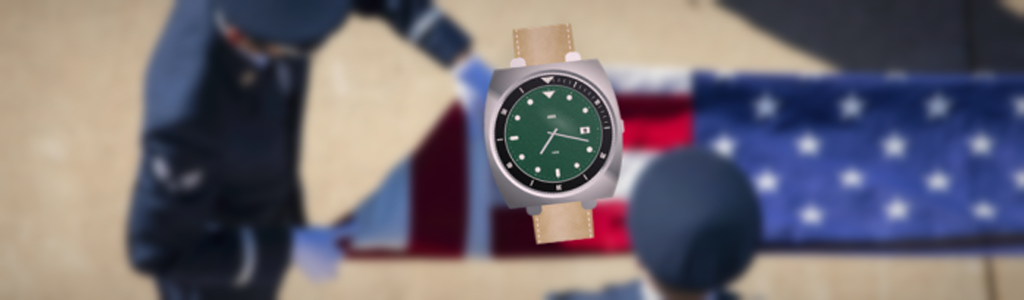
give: {"hour": 7, "minute": 18}
